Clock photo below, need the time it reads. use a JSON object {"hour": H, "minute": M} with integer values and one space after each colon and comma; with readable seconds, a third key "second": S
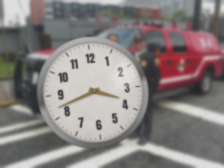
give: {"hour": 3, "minute": 42}
